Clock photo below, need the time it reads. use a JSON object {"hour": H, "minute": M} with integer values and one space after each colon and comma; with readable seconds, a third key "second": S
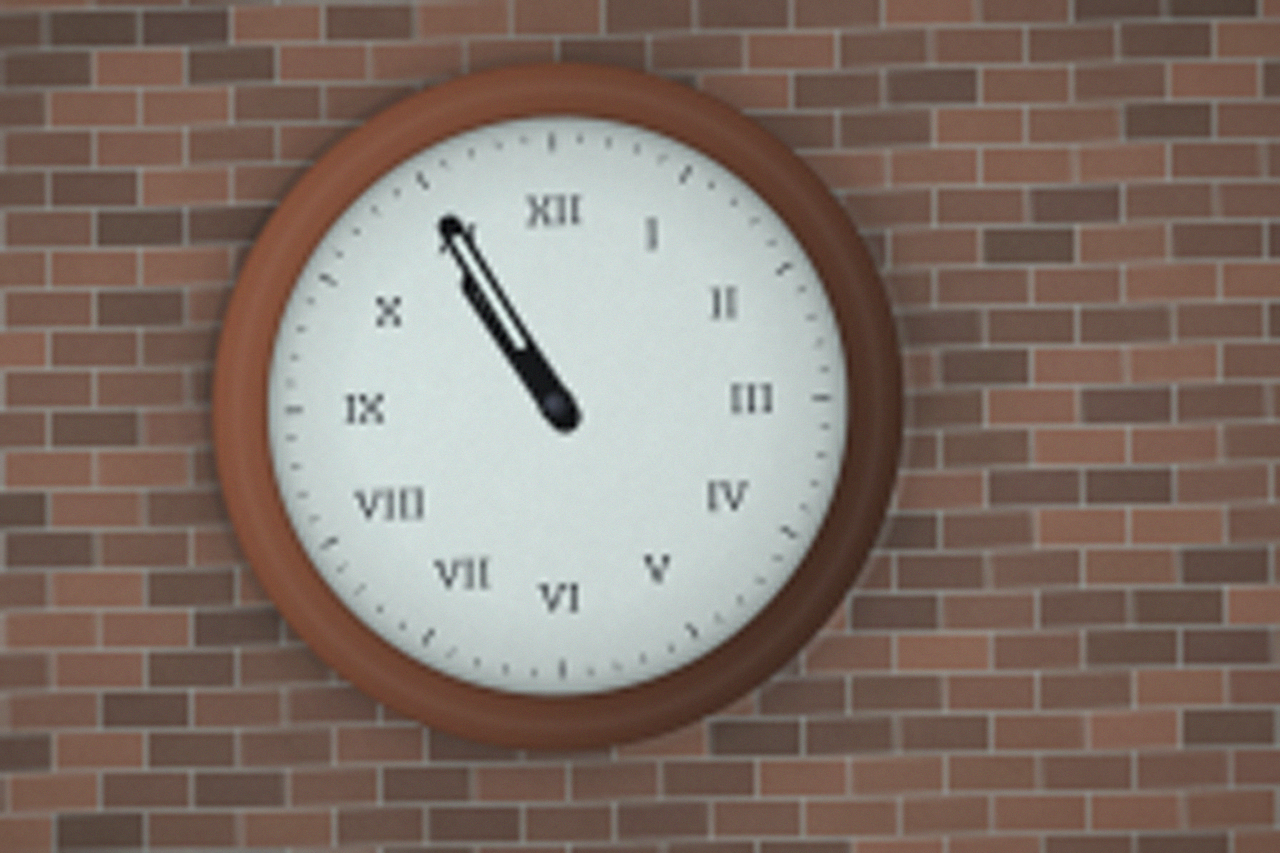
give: {"hour": 10, "minute": 55}
